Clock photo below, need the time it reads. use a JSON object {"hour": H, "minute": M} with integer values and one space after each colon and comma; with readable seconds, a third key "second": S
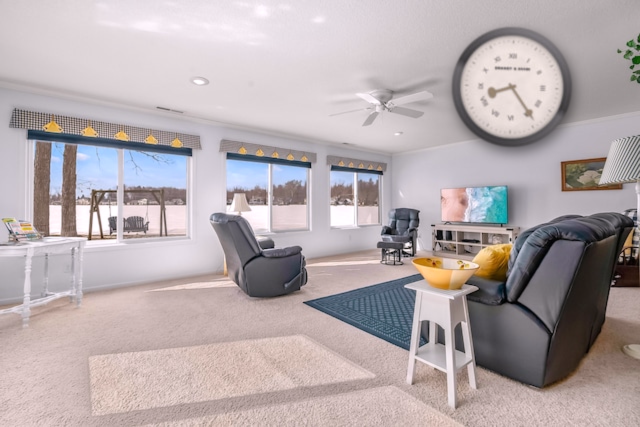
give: {"hour": 8, "minute": 24}
